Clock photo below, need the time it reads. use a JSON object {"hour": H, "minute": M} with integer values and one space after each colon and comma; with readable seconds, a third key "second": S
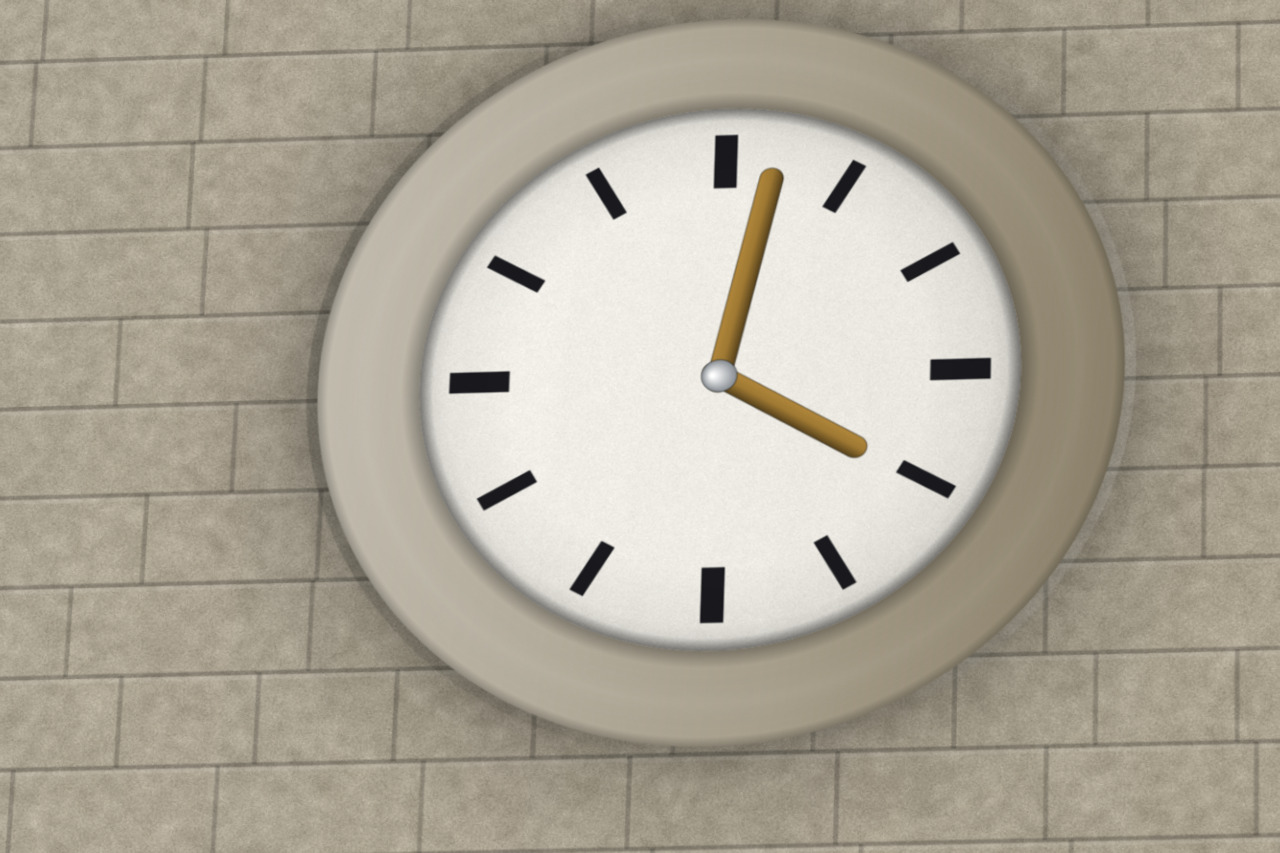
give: {"hour": 4, "minute": 2}
